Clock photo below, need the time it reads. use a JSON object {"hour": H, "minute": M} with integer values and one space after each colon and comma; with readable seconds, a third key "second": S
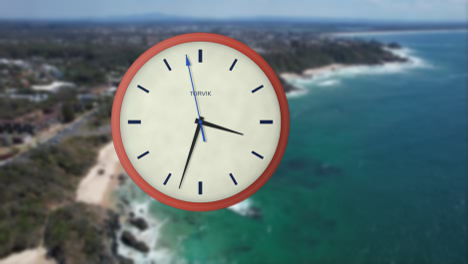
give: {"hour": 3, "minute": 32, "second": 58}
